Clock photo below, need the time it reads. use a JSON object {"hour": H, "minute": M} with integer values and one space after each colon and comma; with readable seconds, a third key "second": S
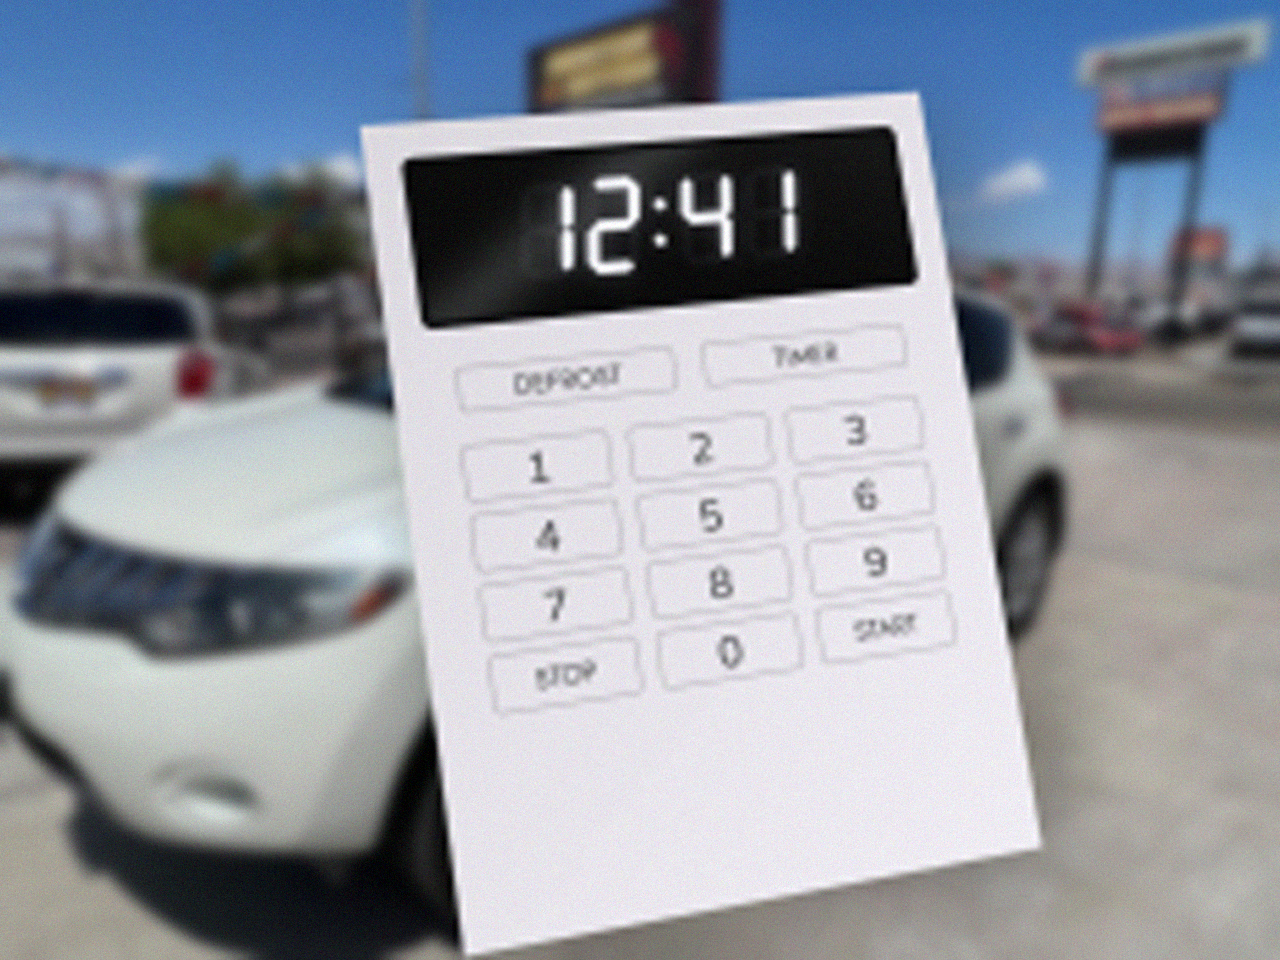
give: {"hour": 12, "minute": 41}
